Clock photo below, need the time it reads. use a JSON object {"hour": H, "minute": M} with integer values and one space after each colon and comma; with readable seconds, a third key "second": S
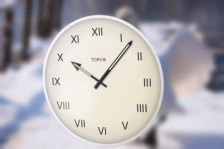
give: {"hour": 10, "minute": 7}
